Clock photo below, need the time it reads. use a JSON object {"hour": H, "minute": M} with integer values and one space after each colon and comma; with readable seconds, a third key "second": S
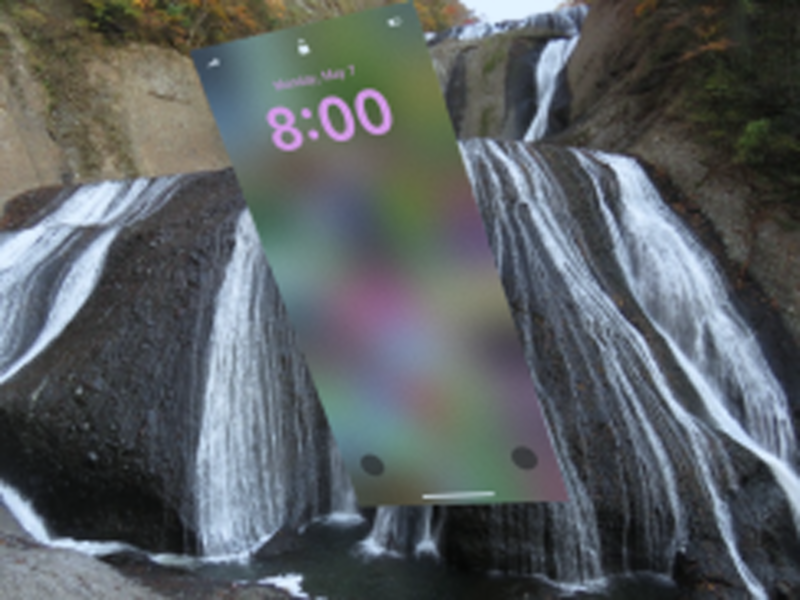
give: {"hour": 8, "minute": 0}
